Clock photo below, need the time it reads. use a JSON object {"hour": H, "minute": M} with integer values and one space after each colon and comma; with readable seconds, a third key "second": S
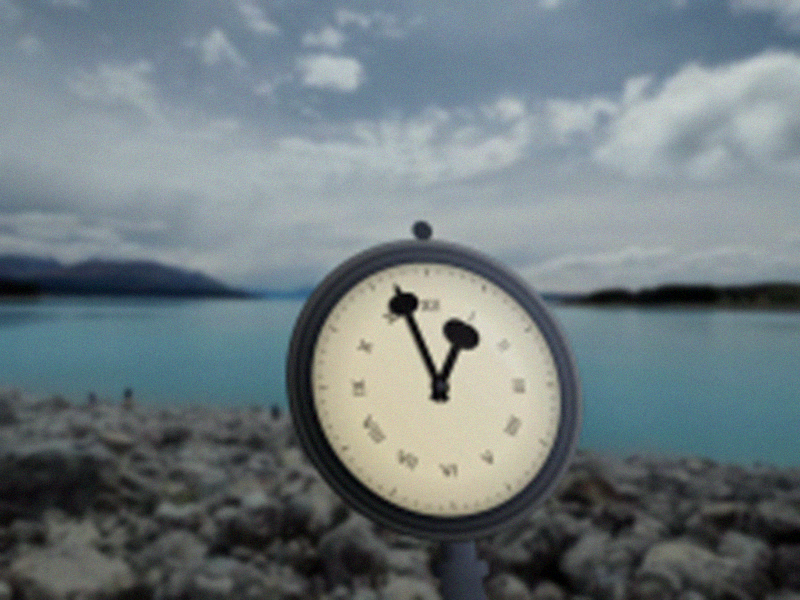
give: {"hour": 12, "minute": 57}
